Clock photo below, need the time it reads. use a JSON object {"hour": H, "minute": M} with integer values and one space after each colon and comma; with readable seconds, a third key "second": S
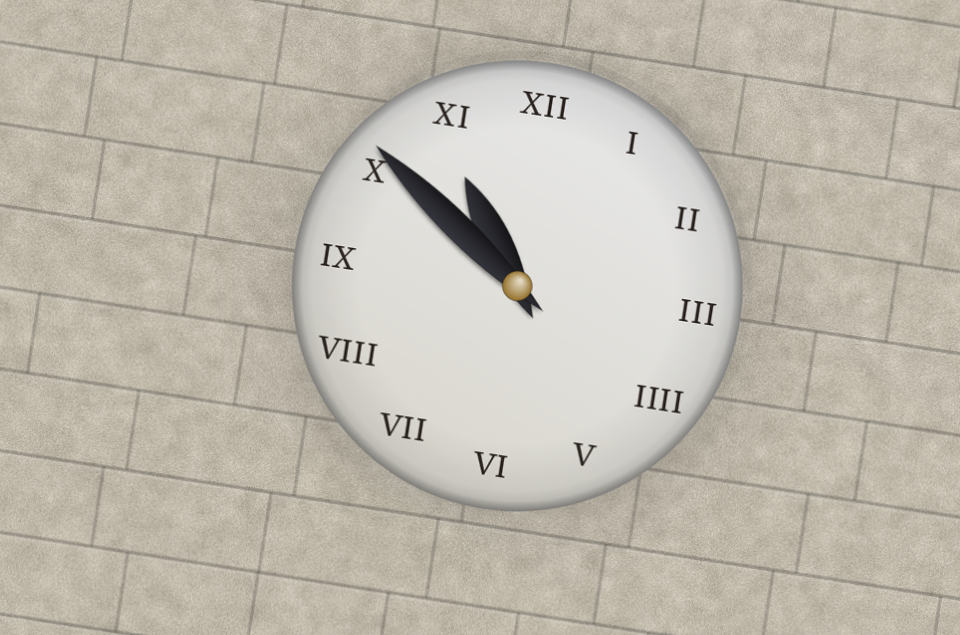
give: {"hour": 10, "minute": 51}
